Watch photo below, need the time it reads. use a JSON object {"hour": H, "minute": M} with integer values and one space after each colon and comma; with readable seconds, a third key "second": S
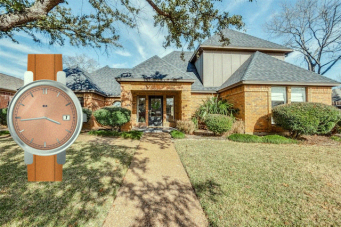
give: {"hour": 3, "minute": 44}
